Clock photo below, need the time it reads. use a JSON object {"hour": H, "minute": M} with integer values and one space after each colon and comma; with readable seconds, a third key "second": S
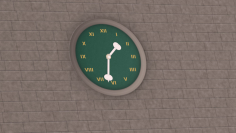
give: {"hour": 1, "minute": 32}
